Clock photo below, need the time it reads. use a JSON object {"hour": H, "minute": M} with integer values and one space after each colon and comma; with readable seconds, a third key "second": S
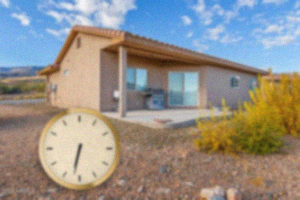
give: {"hour": 6, "minute": 32}
